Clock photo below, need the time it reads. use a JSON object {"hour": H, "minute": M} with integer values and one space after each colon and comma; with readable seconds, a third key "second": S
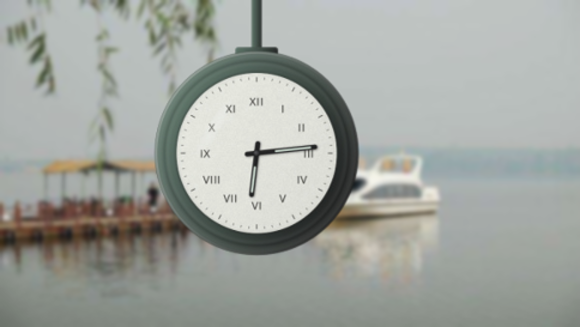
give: {"hour": 6, "minute": 14}
